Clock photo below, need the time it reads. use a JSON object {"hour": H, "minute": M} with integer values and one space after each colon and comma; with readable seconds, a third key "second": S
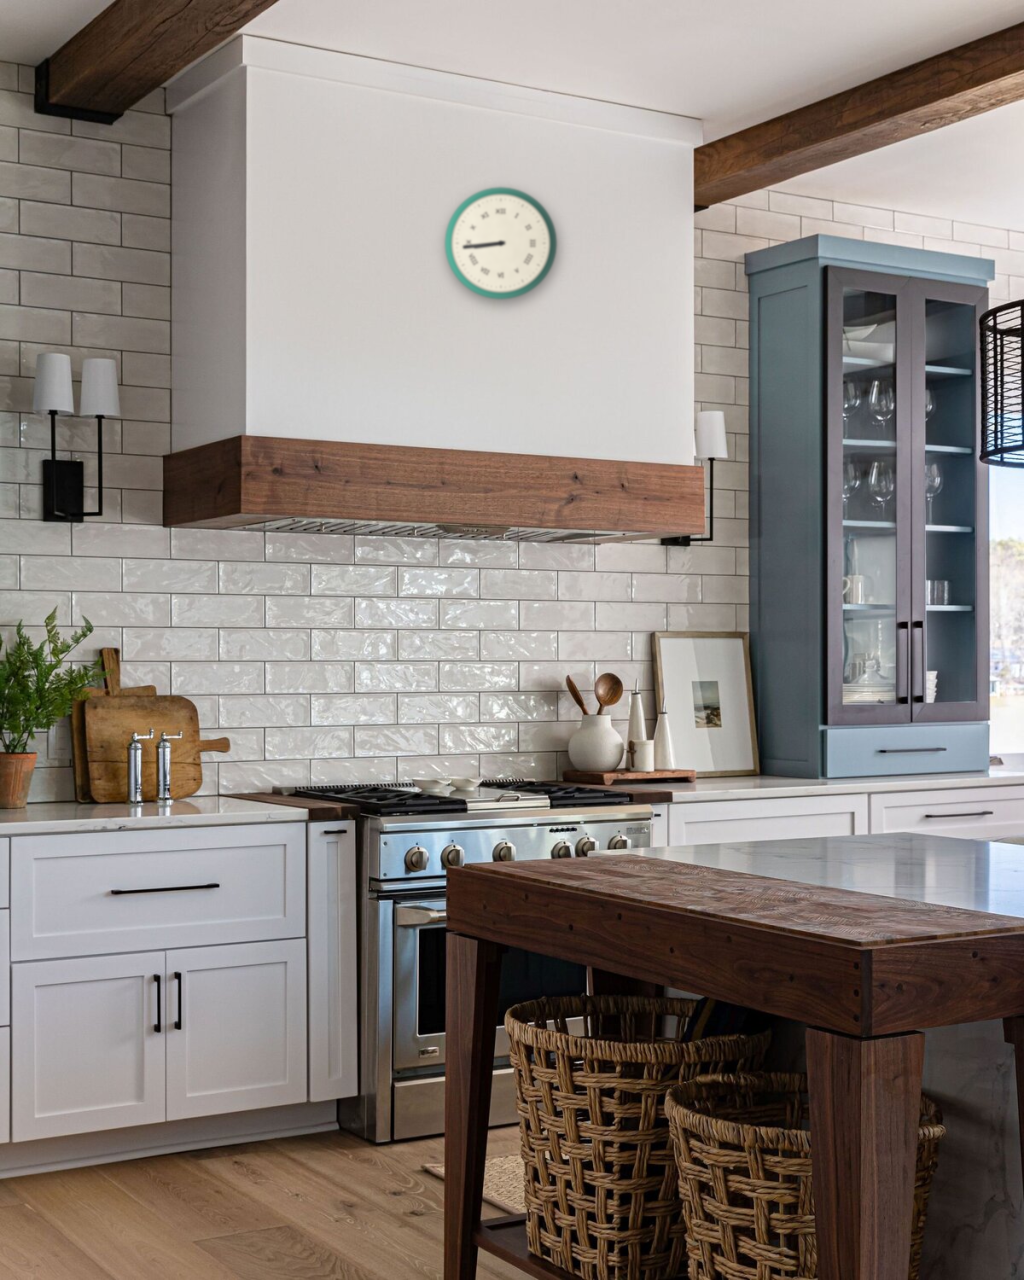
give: {"hour": 8, "minute": 44}
